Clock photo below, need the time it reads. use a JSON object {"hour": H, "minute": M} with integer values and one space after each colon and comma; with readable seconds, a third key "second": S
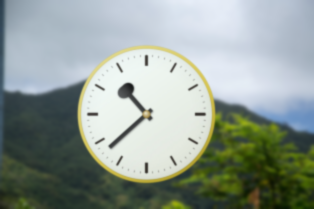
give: {"hour": 10, "minute": 38}
